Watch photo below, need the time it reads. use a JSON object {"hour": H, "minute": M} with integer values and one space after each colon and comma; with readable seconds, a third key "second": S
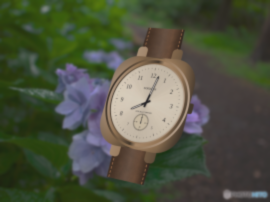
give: {"hour": 8, "minute": 2}
